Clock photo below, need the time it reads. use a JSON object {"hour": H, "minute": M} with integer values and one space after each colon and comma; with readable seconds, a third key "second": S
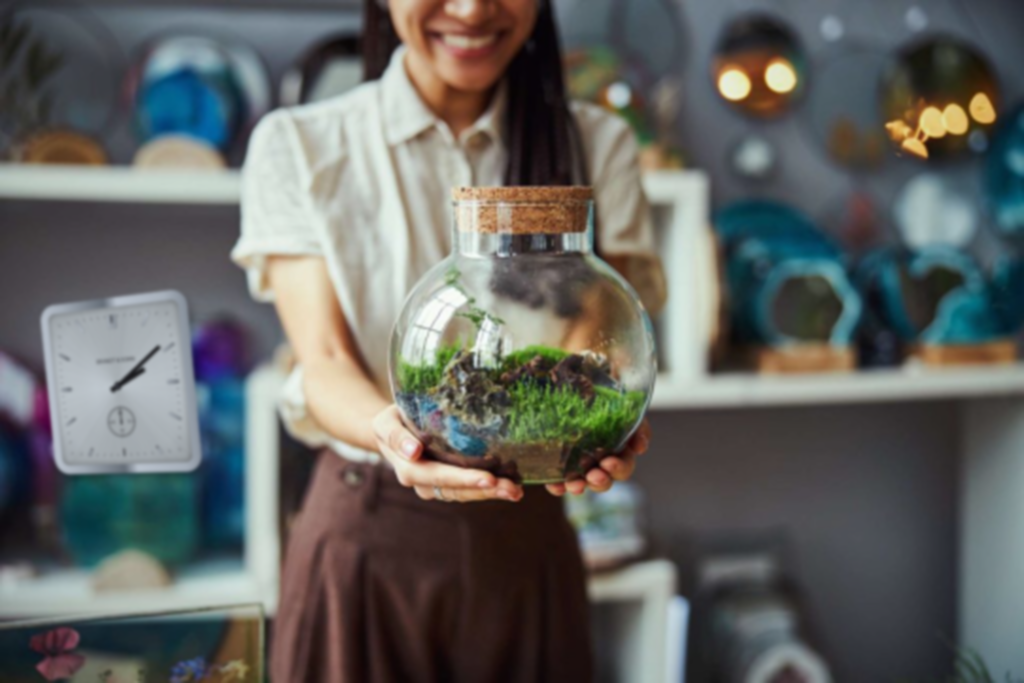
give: {"hour": 2, "minute": 9}
